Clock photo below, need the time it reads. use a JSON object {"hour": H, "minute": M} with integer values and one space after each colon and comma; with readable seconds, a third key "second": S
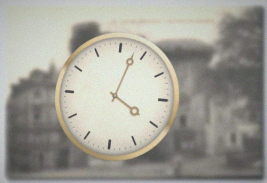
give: {"hour": 4, "minute": 3}
